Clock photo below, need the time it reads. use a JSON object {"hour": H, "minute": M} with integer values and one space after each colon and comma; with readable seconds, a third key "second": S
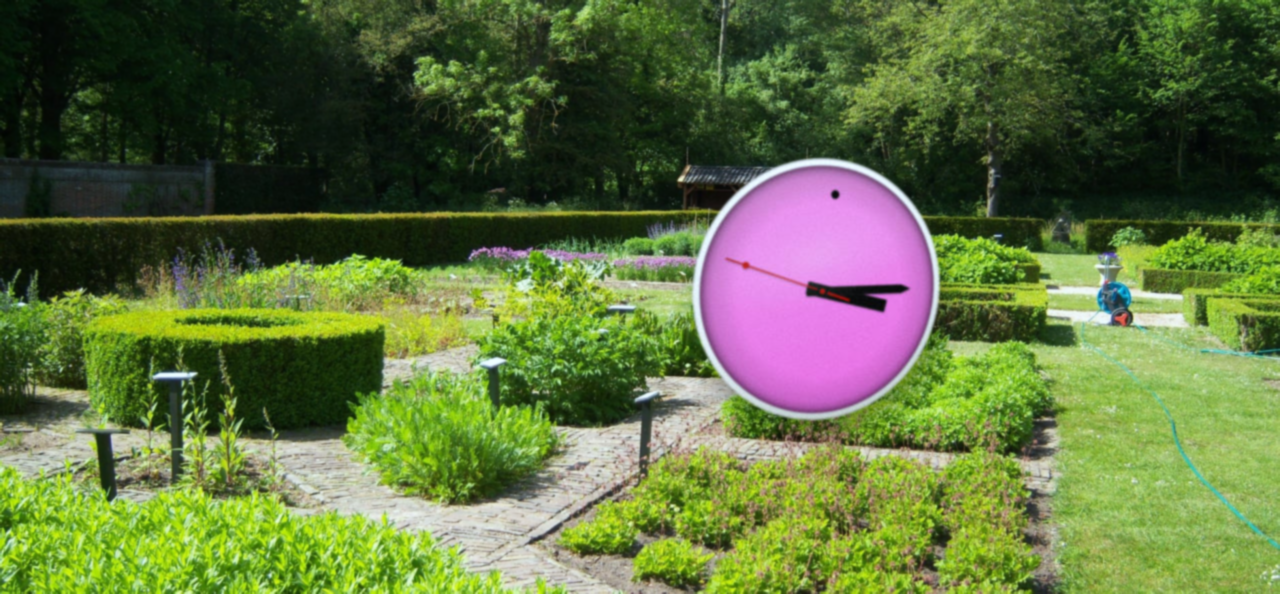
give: {"hour": 3, "minute": 13, "second": 47}
